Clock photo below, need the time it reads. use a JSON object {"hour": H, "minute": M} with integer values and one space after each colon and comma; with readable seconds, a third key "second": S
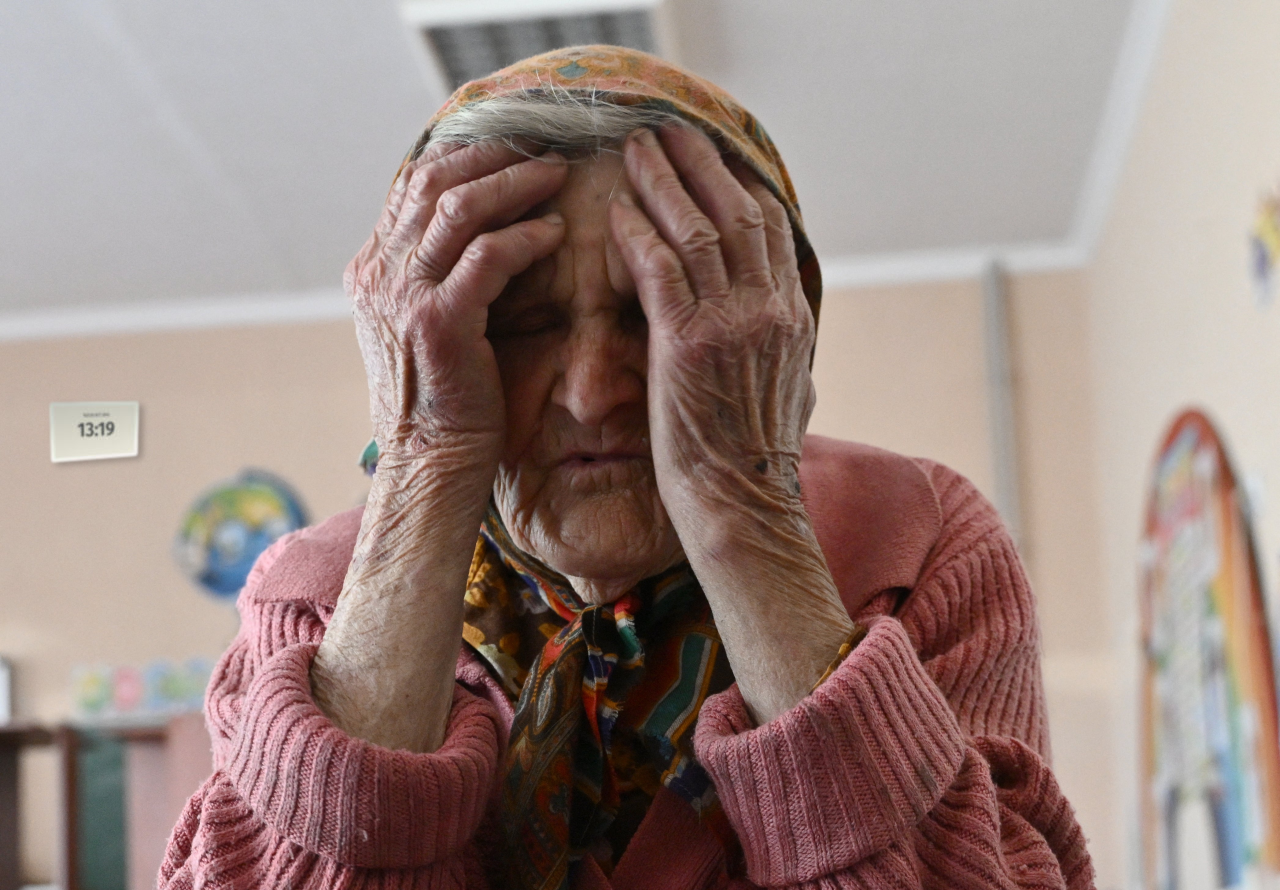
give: {"hour": 13, "minute": 19}
